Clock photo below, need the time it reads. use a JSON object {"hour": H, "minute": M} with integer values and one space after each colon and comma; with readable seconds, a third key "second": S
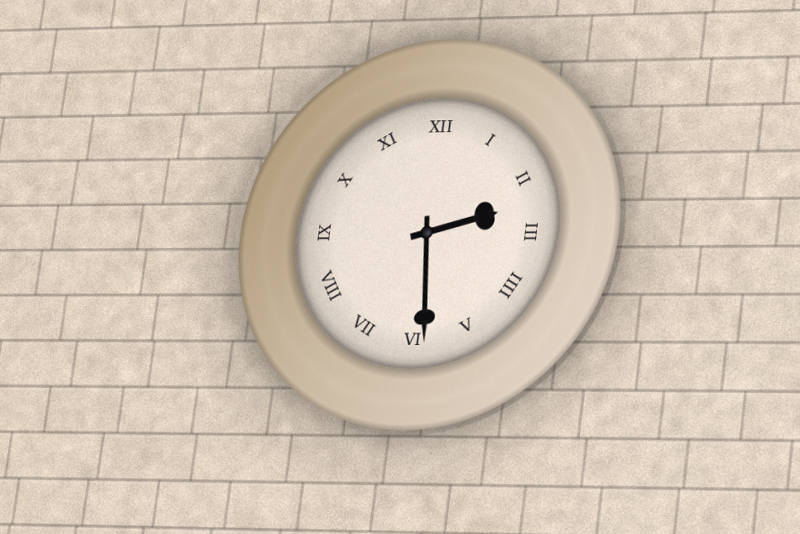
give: {"hour": 2, "minute": 29}
